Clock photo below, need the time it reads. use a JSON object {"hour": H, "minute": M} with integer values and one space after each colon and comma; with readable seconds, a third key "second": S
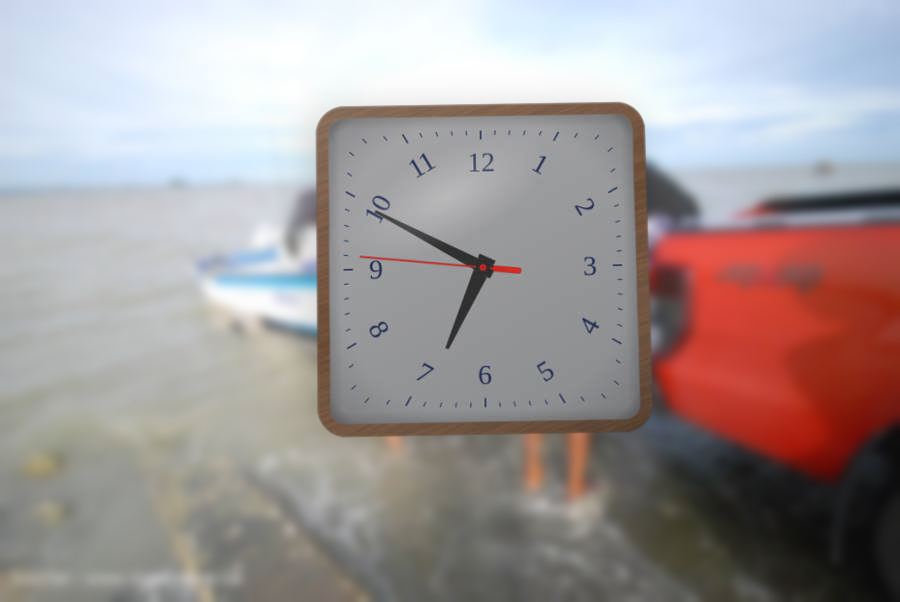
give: {"hour": 6, "minute": 49, "second": 46}
